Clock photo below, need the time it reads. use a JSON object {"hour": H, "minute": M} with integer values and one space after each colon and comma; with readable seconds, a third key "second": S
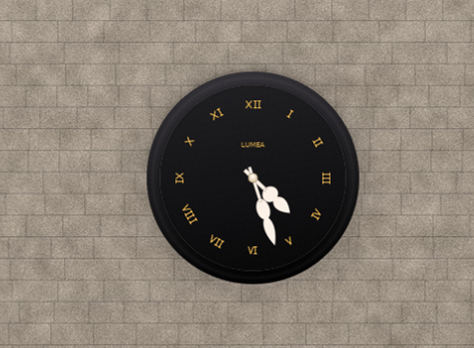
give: {"hour": 4, "minute": 27}
